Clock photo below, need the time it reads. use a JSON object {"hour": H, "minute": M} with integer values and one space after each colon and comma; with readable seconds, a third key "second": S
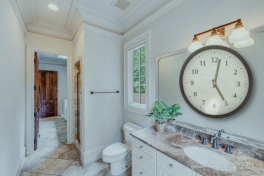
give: {"hour": 5, "minute": 2}
